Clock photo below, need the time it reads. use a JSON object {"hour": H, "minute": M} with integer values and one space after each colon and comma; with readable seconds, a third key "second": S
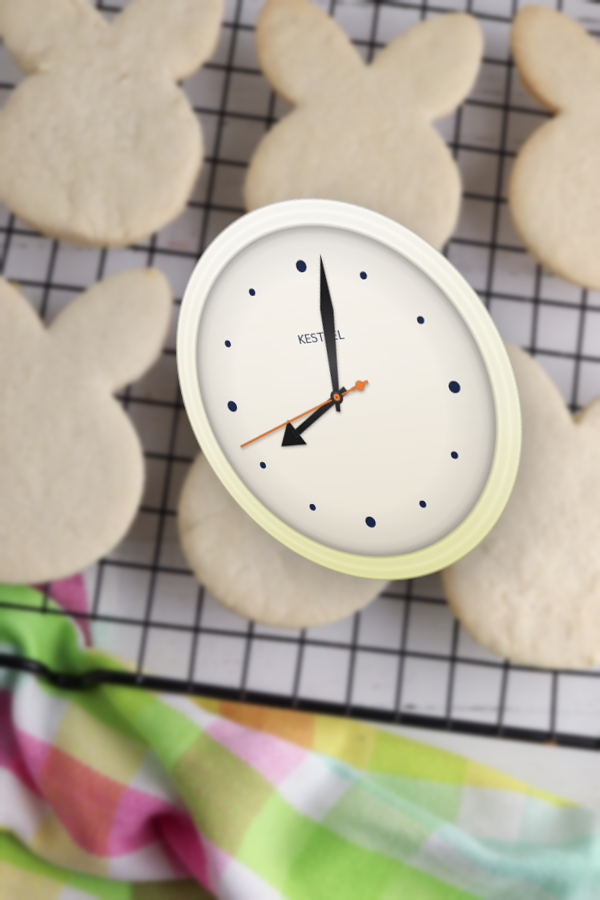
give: {"hour": 8, "minute": 1, "second": 42}
